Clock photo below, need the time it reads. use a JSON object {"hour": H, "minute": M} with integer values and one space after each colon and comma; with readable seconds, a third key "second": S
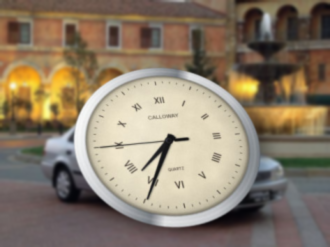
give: {"hour": 7, "minute": 34, "second": 45}
